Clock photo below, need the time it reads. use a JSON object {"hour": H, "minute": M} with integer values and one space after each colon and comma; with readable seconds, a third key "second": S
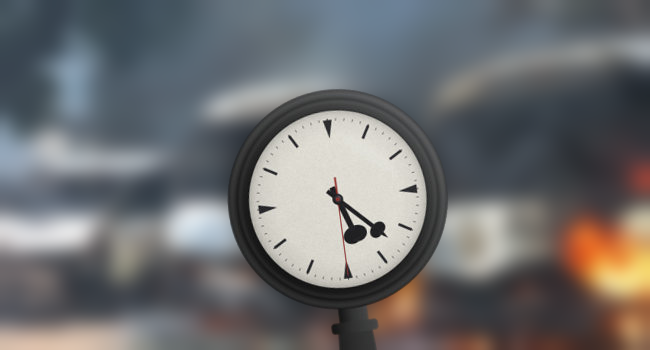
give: {"hour": 5, "minute": 22, "second": 30}
